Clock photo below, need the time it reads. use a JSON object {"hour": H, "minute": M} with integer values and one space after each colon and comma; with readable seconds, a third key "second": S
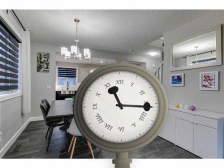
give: {"hour": 11, "minute": 16}
